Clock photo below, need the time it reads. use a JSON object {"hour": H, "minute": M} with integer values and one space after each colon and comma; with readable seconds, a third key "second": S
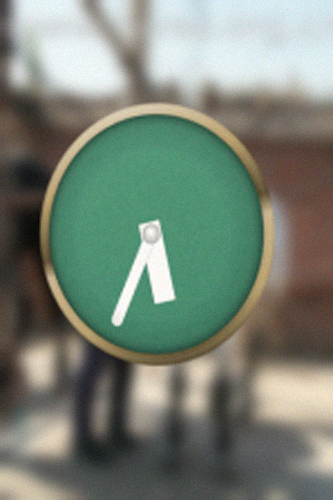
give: {"hour": 5, "minute": 34}
